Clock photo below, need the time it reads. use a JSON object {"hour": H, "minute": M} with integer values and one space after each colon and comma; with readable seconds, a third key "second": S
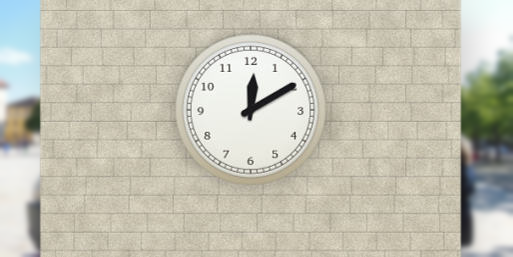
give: {"hour": 12, "minute": 10}
